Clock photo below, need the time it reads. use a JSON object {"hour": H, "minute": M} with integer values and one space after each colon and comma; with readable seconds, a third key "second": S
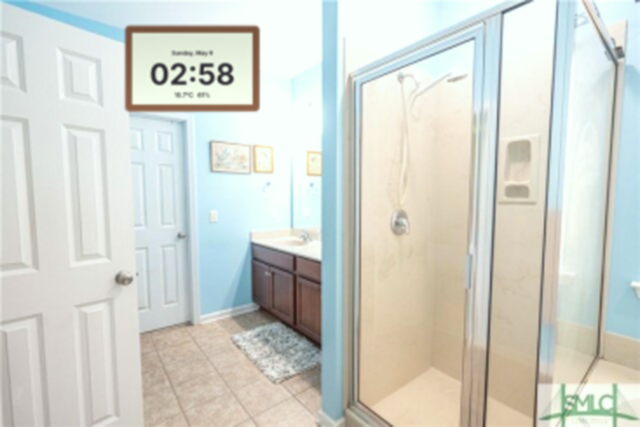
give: {"hour": 2, "minute": 58}
